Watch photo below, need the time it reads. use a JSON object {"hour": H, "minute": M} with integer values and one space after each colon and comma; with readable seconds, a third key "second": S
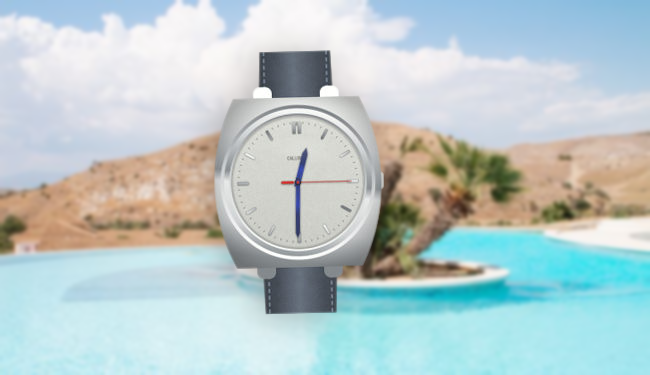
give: {"hour": 12, "minute": 30, "second": 15}
